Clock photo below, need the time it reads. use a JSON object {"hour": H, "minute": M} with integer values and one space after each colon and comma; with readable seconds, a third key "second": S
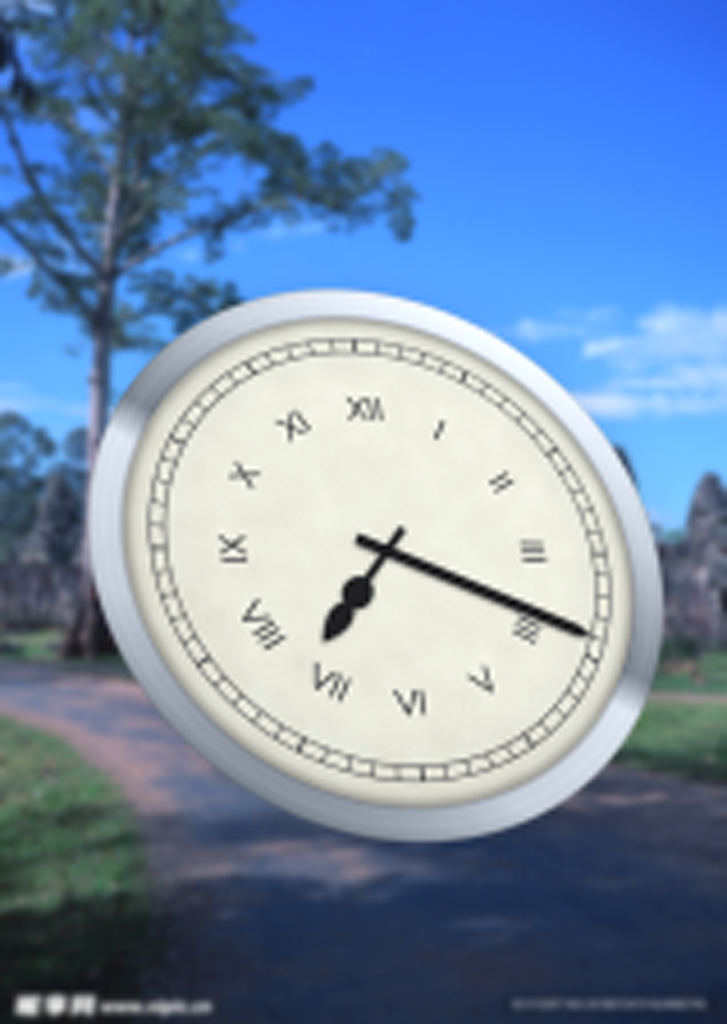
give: {"hour": 7, "minute": 19}
